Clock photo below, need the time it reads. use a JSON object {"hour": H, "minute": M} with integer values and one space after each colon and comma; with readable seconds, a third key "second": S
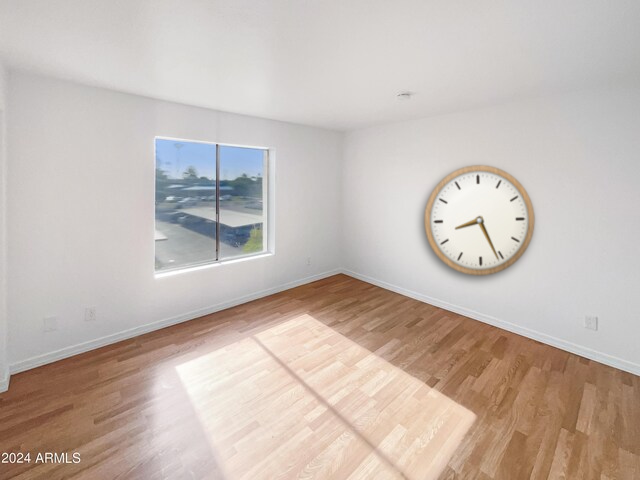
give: {"hour": 8, "minute": 26}
